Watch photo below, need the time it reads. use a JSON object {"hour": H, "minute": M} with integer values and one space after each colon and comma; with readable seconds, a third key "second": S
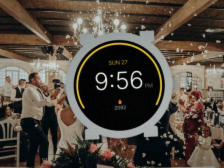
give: {"hour": 9, "minute": 56}
